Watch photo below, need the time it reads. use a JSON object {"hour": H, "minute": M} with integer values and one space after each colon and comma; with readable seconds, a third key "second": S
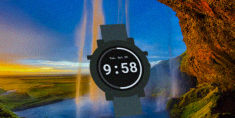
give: {"hour": 9, "minute": 58}
